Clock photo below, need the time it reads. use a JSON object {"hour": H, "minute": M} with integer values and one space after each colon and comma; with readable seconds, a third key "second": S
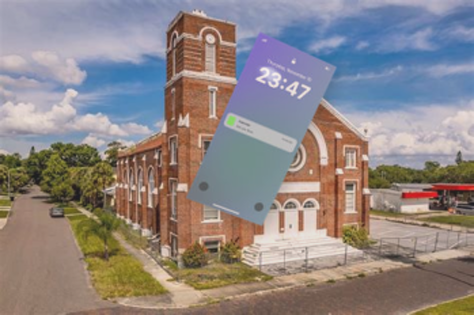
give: {"hour": 23, "minute": 47}
